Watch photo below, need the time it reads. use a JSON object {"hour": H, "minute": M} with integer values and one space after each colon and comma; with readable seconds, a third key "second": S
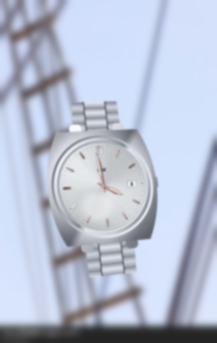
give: {"hour": 3, "minute": 59}
